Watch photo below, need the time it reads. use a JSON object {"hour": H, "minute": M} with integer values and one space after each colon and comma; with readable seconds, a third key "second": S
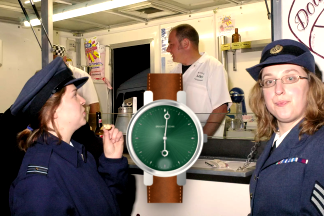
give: {"hour": 6, "minute": 1}
